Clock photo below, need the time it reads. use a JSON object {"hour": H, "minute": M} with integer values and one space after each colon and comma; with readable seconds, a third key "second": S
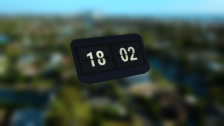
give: {"hour": 18, "minute": 2}
